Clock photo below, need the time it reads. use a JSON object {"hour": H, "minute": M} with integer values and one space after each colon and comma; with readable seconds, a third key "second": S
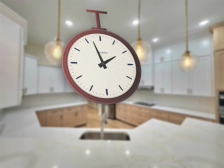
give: {"hour": 1, "minute": 57}
